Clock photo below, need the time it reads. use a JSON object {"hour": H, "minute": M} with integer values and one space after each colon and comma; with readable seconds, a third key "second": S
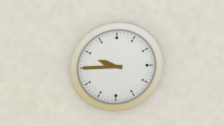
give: {"hour": 9, "minute": 45}
